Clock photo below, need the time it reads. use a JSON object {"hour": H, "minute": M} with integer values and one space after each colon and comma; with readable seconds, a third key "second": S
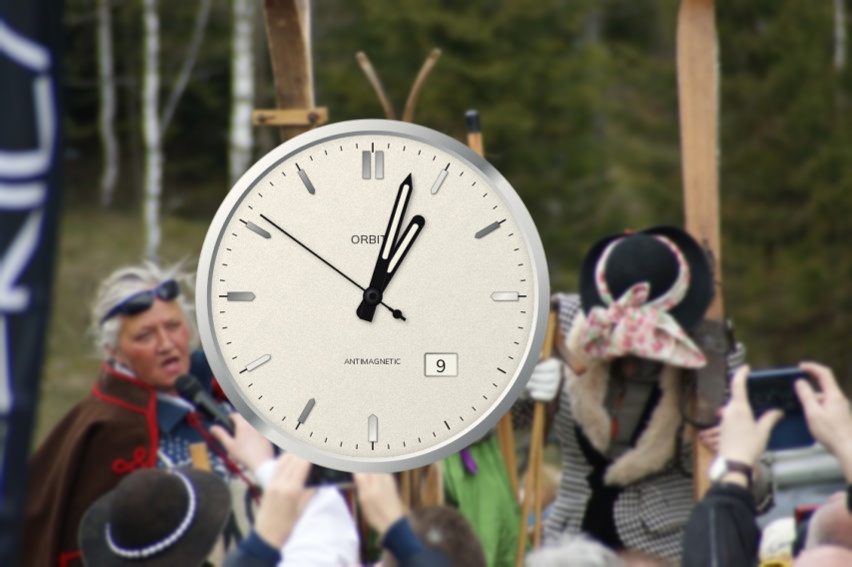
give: {"hour": 1, "minute": 2, "second": 51}
